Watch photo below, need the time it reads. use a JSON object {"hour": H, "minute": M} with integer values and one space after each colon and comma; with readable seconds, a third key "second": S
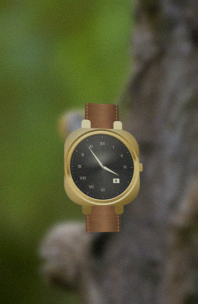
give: {"hour": 3, "minute": 54}
